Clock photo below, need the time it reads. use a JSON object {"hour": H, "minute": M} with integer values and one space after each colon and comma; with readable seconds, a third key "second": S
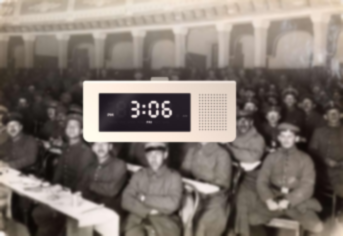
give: {"hour": 3, "minute": 6}
